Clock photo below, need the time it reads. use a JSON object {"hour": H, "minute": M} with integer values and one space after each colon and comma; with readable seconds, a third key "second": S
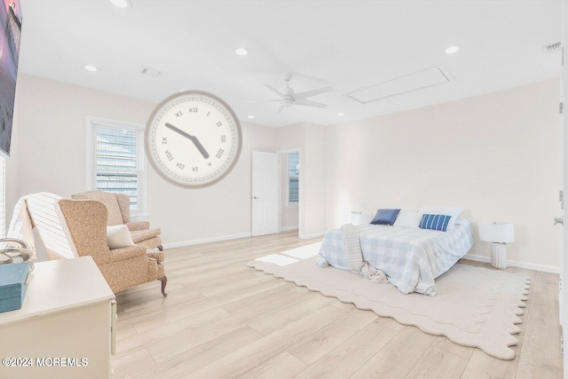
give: {"hour": 4, "minute": 50}
